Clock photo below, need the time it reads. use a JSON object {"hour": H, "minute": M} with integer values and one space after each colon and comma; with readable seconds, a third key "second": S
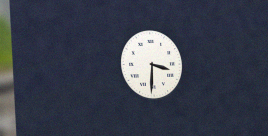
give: {"hour": 3, "minute": 31}
